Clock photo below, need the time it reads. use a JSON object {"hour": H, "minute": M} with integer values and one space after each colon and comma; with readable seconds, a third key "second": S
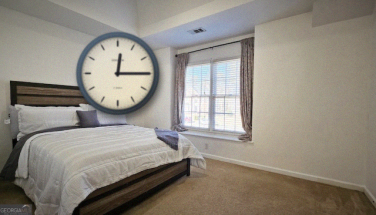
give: {"hour": 12, "minute": 15}
